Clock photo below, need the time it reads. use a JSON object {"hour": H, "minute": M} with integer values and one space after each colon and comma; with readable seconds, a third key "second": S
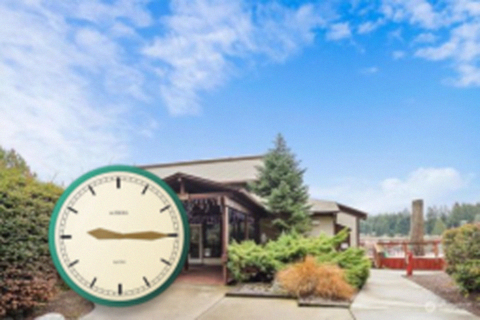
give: {"hour": 9, "minute": 15}
